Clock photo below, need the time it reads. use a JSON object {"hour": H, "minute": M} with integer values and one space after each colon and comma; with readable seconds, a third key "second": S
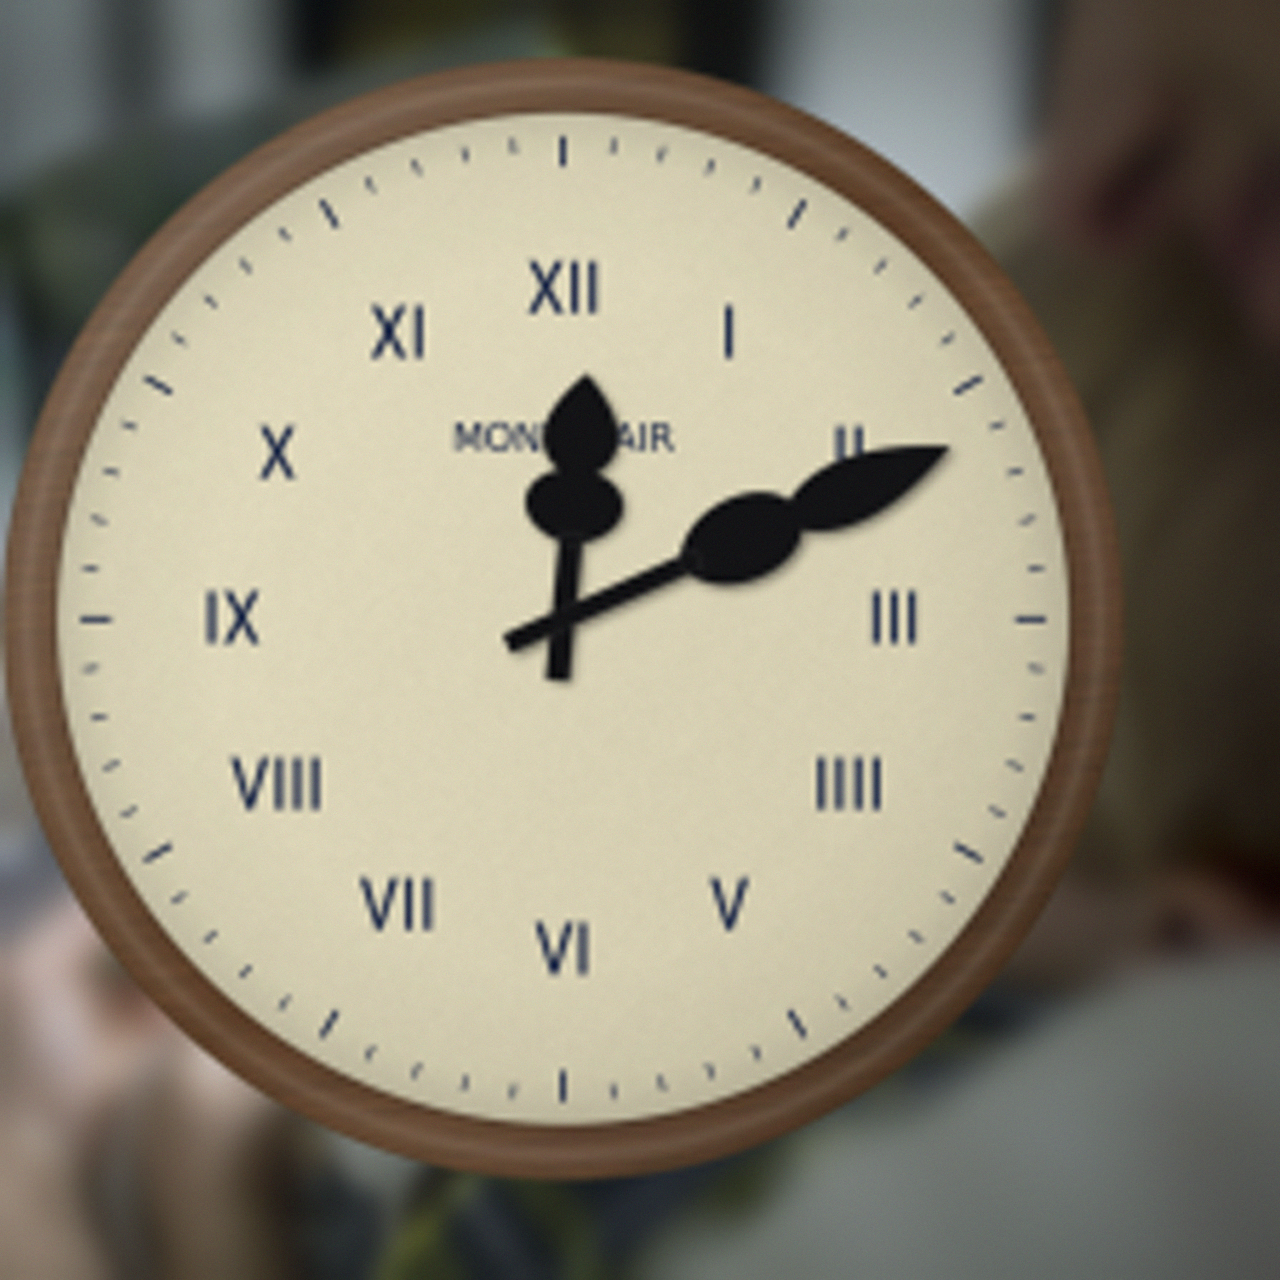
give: {"hour": 12, "minute": 11}
